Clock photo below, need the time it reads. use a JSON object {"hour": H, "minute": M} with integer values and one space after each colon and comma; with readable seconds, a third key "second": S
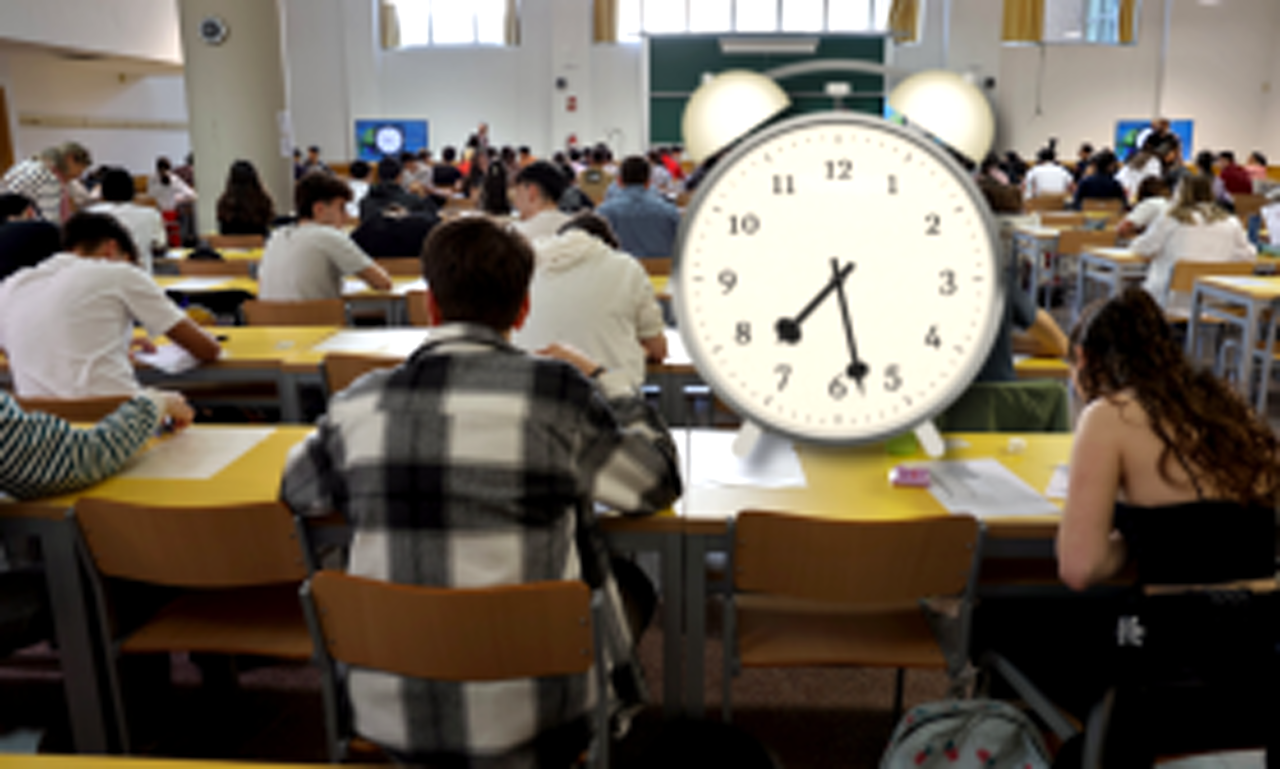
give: {"hour": 7, "minute": 28}
